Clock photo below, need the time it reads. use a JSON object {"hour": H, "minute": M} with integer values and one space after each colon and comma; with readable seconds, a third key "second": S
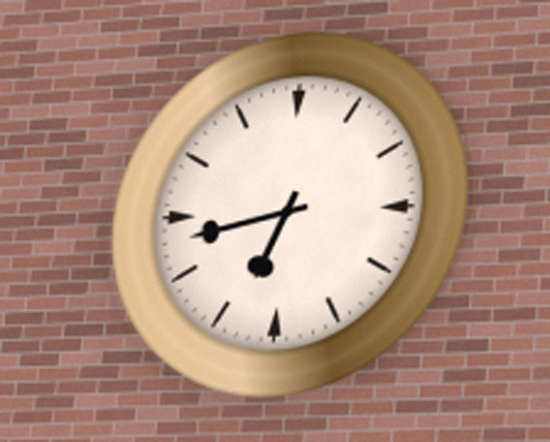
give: {"hour": 6, "minute": 43}
